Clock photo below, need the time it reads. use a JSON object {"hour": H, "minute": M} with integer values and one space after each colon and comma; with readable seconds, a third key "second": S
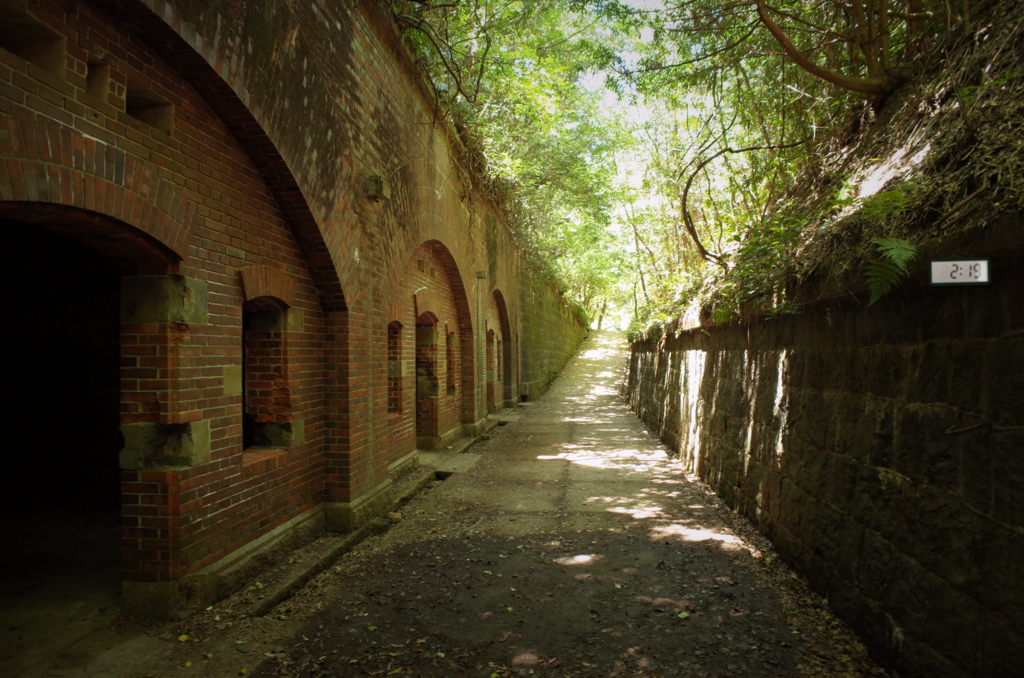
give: {"hour": 2, "minute": 19}
